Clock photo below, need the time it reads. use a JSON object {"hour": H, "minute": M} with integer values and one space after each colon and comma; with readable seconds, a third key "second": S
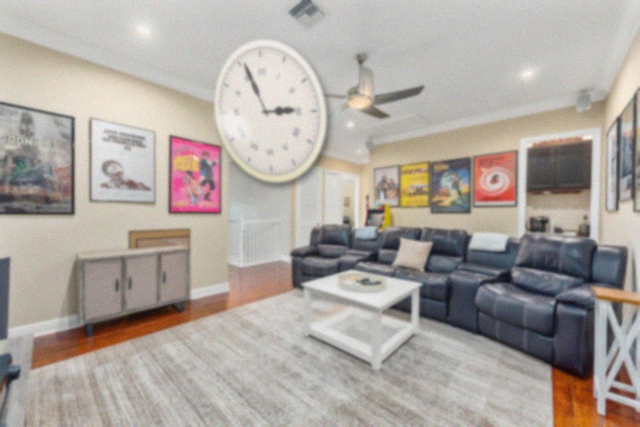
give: {"hour": 2, "minute": 56}
